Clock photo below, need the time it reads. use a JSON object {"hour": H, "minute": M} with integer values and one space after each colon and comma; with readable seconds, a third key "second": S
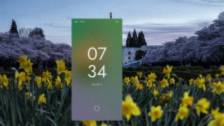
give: {"hour": 7, "minute": 34}
